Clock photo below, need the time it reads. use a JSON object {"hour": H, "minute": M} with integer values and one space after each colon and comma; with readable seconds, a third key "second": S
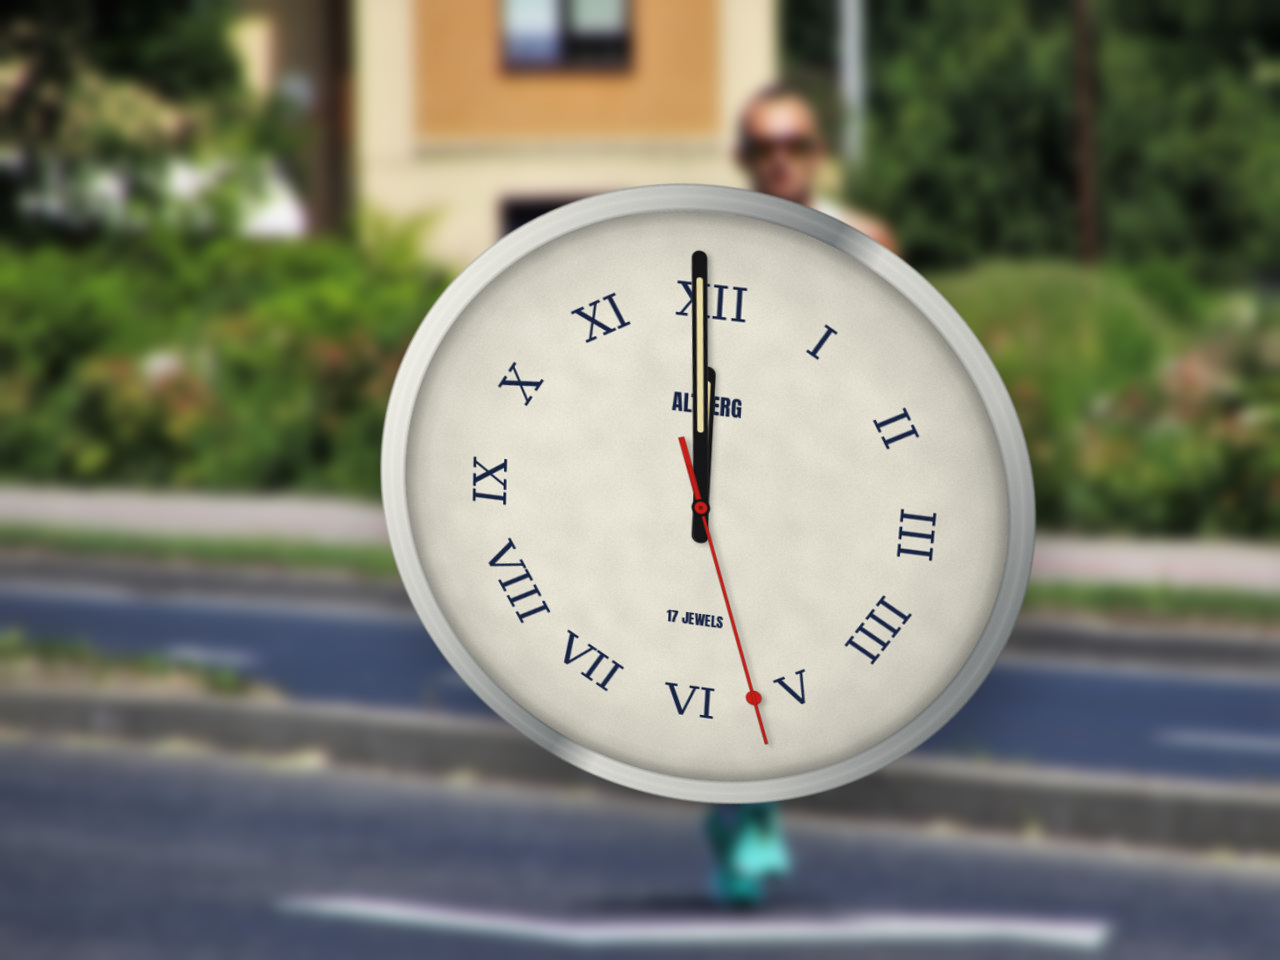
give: {"hour": 11, "minute": 59, "second": 27}
